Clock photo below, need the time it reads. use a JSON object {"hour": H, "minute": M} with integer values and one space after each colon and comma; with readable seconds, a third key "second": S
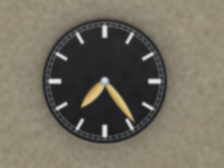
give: {"hour": 7, "minute": 24}
